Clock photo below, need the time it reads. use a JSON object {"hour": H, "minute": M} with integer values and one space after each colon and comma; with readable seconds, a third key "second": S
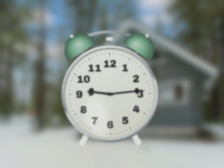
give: {"hour": 9, "minute": 14}
